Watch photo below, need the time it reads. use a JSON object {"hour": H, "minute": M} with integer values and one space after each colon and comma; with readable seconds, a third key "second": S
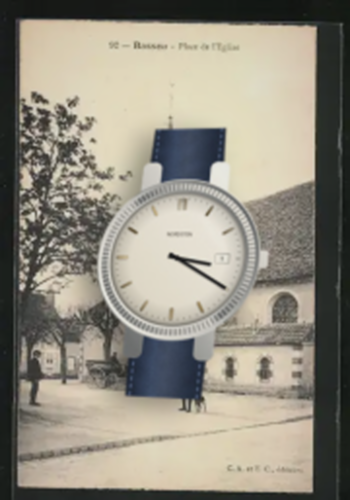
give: {"hour": 3, "minute": 20}
